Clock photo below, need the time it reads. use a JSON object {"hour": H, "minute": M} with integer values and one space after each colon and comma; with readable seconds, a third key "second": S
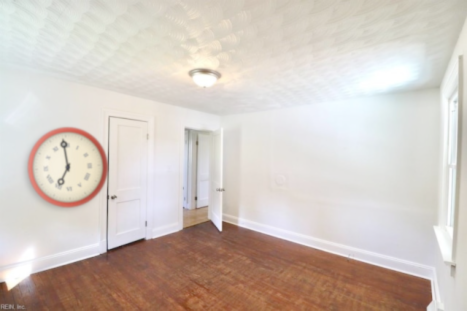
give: {"hour": 6, "minute": 59}
